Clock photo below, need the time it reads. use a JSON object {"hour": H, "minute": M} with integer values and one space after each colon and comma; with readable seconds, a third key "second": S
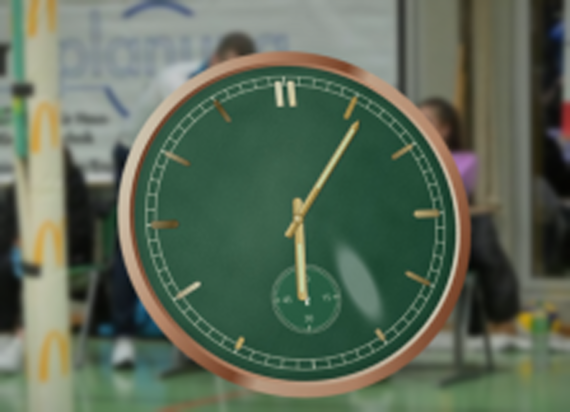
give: {"hour": 6, "minute": 6}
